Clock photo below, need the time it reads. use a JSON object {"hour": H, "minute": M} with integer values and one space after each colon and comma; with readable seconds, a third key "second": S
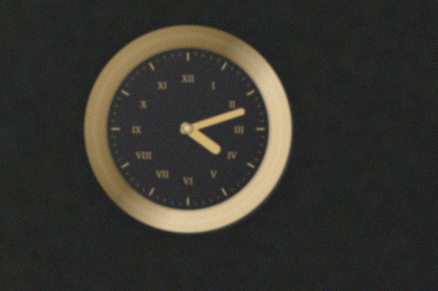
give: {"hour": 4, "minute": 12}
